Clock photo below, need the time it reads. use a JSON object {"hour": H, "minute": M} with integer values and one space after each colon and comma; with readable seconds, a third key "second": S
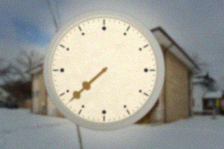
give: {"hour": 7, "minute": 38}
